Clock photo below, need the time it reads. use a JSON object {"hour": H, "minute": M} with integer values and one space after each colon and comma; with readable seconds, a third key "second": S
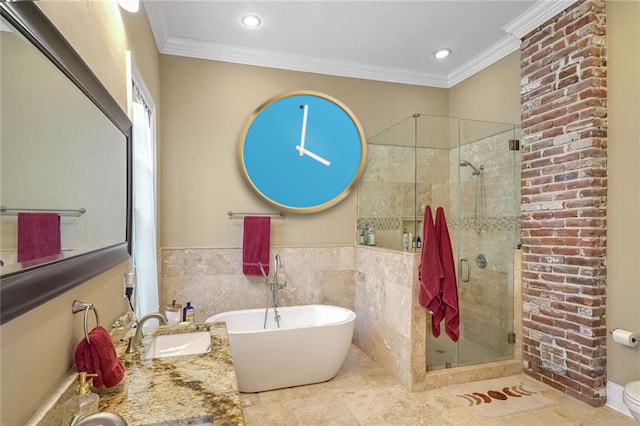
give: {"hour": 4, "minute": 1}
